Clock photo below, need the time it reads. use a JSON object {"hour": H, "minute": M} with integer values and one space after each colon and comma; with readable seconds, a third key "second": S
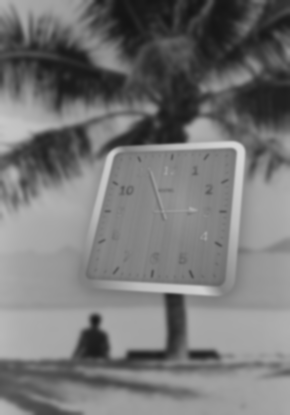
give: {"hour": 2, "minute": 56}
